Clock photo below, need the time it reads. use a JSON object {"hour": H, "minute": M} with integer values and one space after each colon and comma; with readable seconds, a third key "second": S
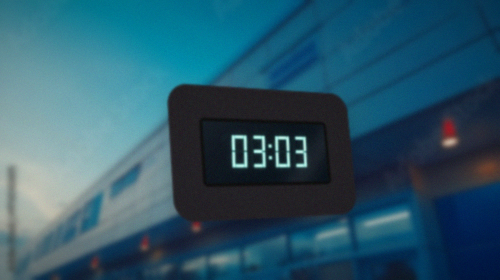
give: {"hour": 3, "minute": 3}
